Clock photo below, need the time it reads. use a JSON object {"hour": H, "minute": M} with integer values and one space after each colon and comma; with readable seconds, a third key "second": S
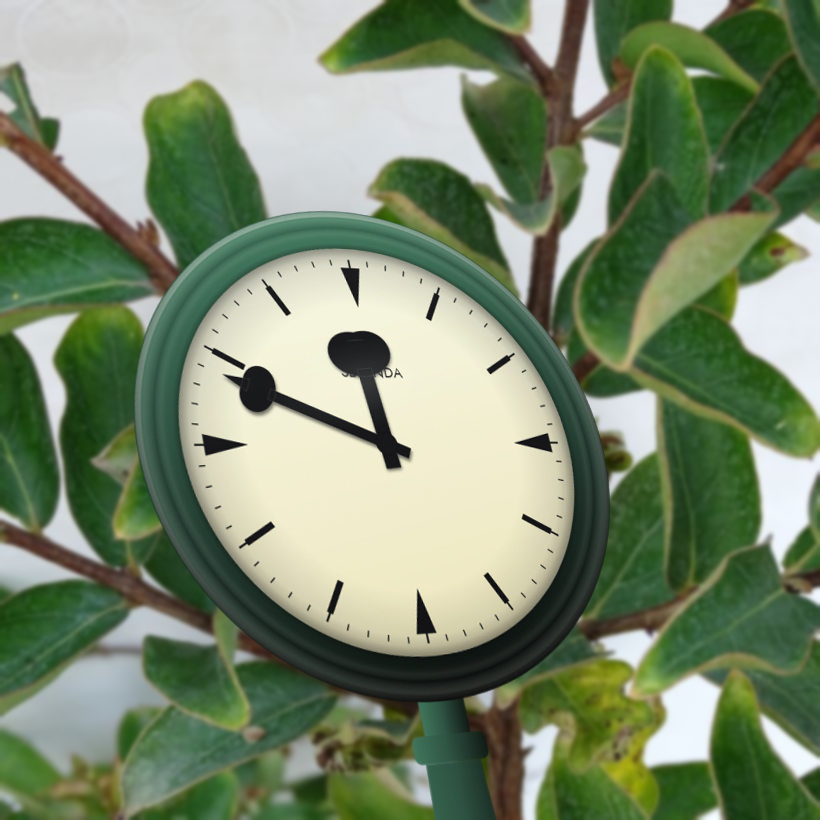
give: {"hour": 11, "minute": 49}
